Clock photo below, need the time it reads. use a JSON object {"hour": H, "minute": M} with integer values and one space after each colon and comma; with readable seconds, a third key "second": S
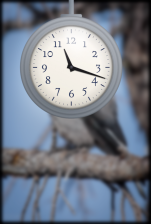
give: {"hour": 11, "minute": 18}
